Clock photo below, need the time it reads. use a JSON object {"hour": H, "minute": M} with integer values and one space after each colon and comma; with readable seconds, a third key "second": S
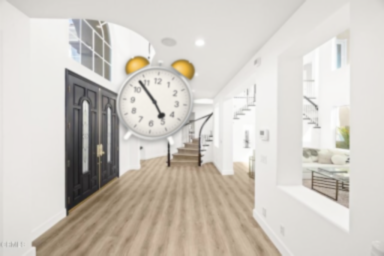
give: {"hour": 4, "minute": 53}
